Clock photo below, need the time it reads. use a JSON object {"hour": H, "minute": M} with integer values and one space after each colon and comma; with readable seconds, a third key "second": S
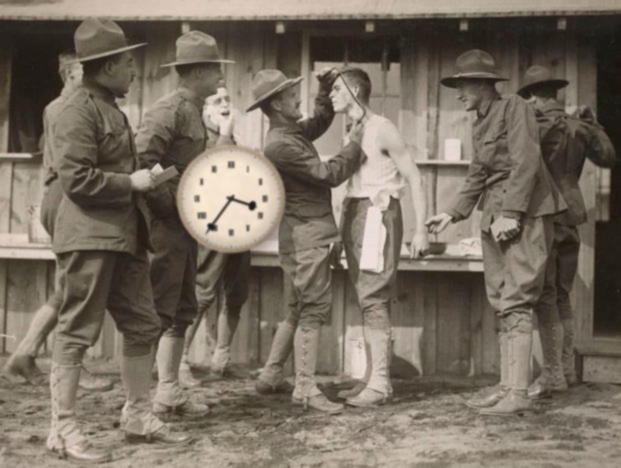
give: {"hour": 3, "minute": 36}
